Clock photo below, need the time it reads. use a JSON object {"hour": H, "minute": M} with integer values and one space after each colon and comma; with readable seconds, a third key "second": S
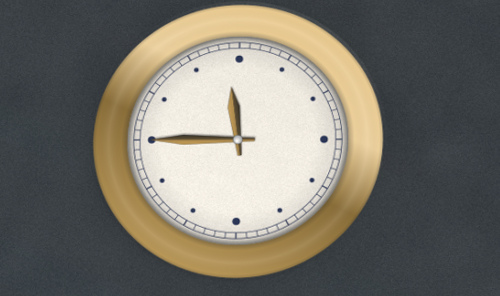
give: {"hour": 11, "minute": 45}
